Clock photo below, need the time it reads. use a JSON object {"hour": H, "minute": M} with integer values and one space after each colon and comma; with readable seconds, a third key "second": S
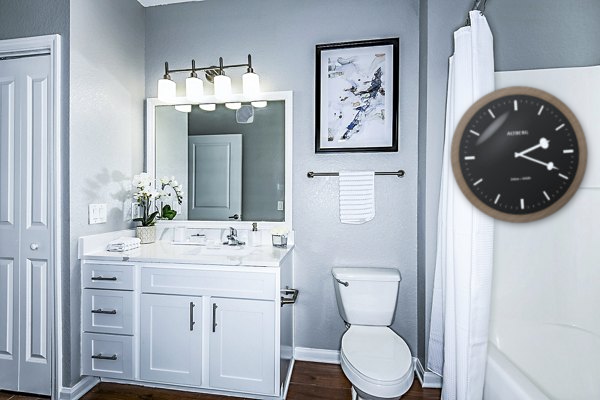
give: {"hour": 2, "minute": 19}
